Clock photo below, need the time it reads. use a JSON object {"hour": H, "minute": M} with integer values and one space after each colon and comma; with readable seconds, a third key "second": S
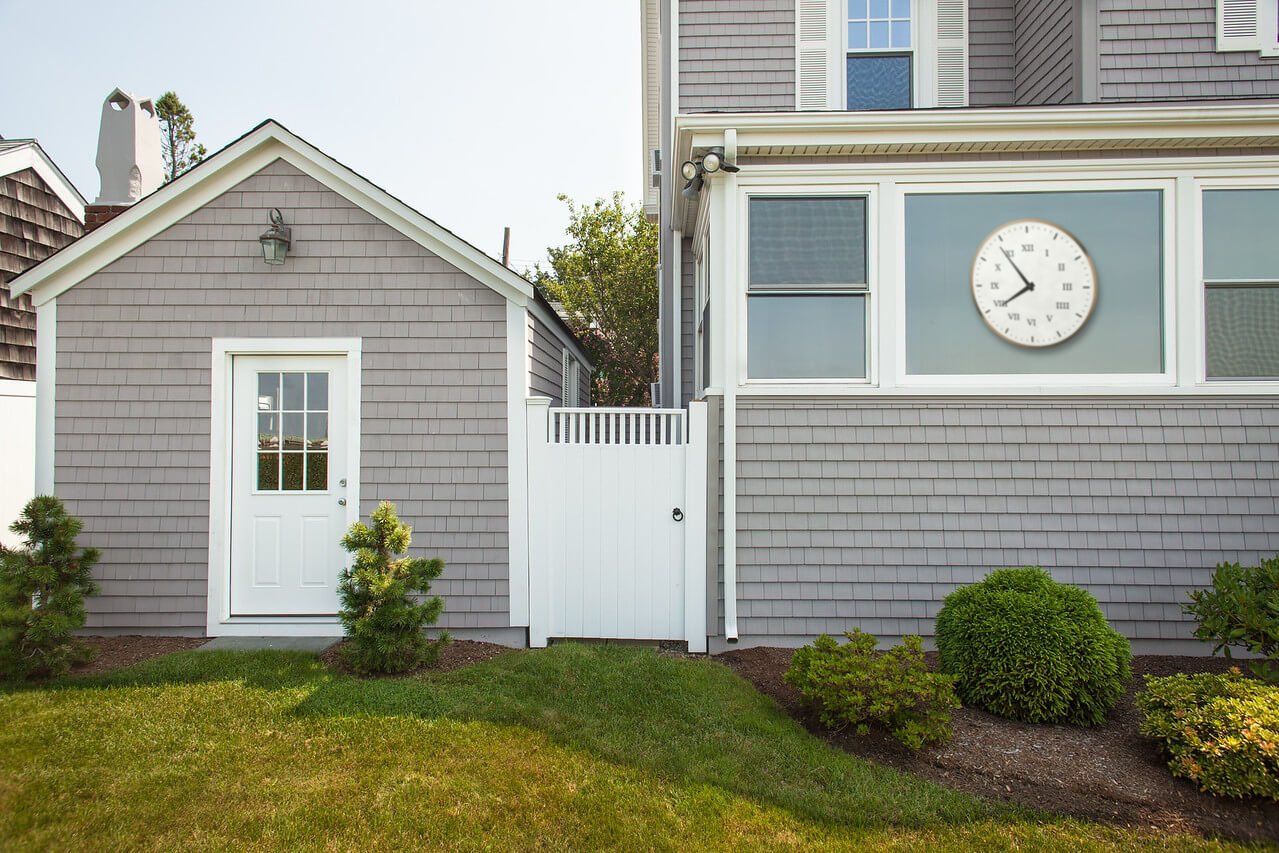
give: {"hour": 7, "minute": 54}
